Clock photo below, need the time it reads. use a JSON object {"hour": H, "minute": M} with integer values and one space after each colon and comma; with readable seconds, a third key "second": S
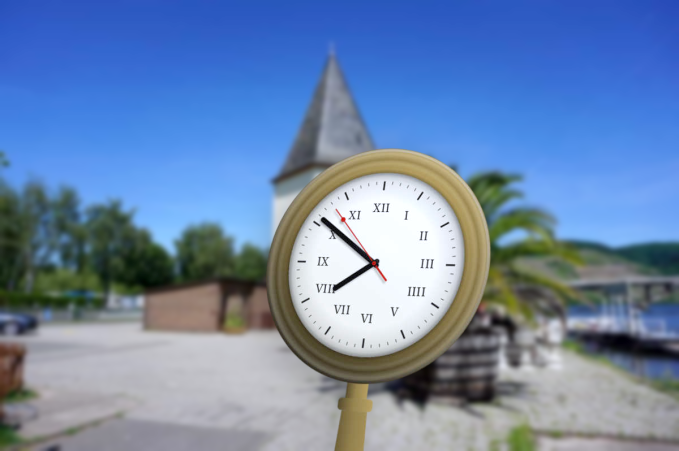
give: {"hour": 7, "minute": 50, "second": 53}
